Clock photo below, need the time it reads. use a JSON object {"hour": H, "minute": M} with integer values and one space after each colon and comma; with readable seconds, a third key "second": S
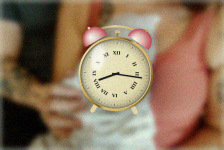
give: {"hour": 8, "minute": 16}
